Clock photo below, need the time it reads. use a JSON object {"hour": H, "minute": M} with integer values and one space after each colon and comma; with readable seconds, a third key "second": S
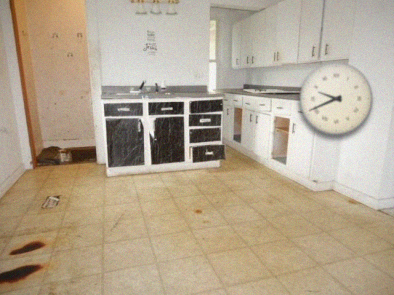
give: {"hour": 9, "minute": 41}
